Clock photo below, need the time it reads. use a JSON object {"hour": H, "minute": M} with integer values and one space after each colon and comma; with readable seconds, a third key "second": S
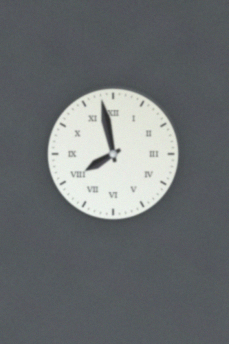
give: {"hour": 7, "minute": 58}
